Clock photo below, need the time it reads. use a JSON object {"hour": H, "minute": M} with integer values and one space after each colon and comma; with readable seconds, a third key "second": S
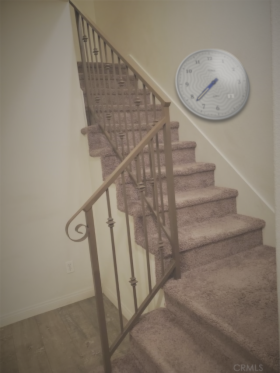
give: {"hour": 7, "minute": 38}
